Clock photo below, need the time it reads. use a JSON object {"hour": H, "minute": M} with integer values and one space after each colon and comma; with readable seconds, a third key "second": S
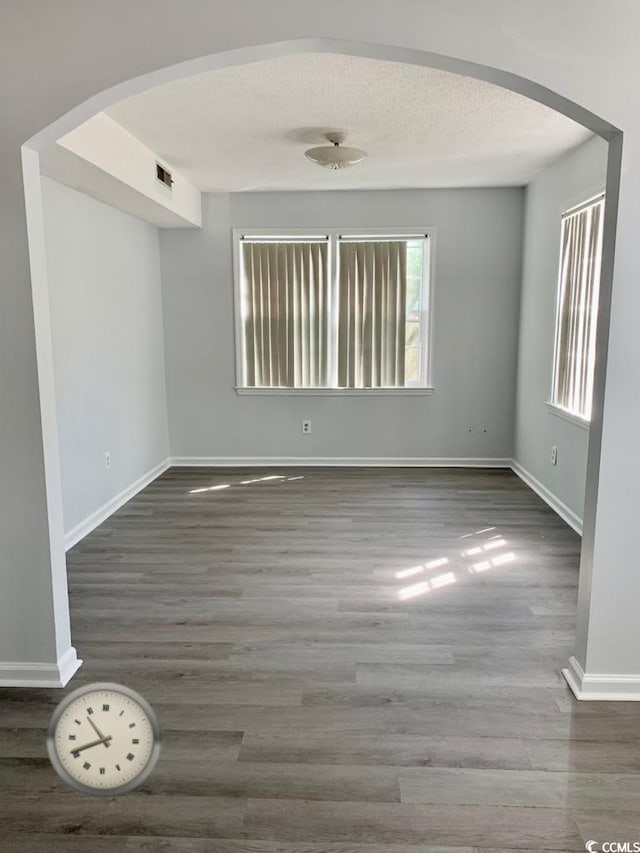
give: {"hour": 10, "minute": 41}
